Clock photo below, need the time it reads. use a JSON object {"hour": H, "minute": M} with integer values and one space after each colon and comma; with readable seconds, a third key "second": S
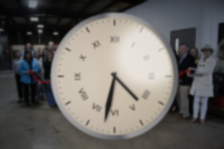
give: {"hour": 4, "minute": 32}
